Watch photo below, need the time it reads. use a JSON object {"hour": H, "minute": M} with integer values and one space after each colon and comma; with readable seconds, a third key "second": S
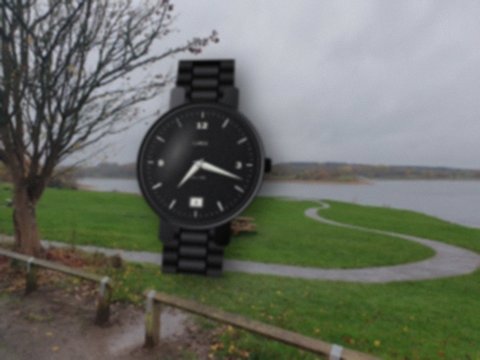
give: {"hour": 7, "minute": 18}
